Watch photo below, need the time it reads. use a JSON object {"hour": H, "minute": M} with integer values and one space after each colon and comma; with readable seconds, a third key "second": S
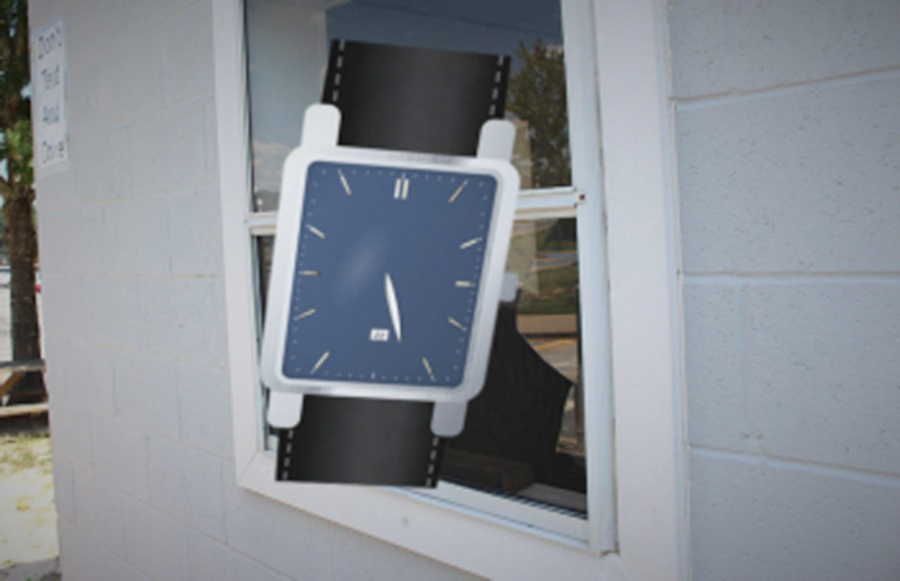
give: {"hour": 5, "minute": 27}
